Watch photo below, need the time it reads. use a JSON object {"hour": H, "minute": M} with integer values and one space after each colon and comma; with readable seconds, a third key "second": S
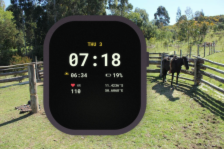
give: {"hour": 7, "minute": 18}
